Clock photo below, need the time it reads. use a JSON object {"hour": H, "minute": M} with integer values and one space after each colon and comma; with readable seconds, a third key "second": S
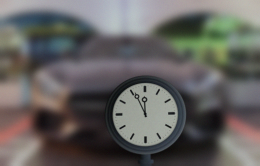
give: {"hour": 11, "minute": 56}
